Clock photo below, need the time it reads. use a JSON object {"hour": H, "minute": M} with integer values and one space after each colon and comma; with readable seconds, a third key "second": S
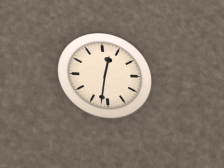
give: {"hour": 12, "minute": 32}
